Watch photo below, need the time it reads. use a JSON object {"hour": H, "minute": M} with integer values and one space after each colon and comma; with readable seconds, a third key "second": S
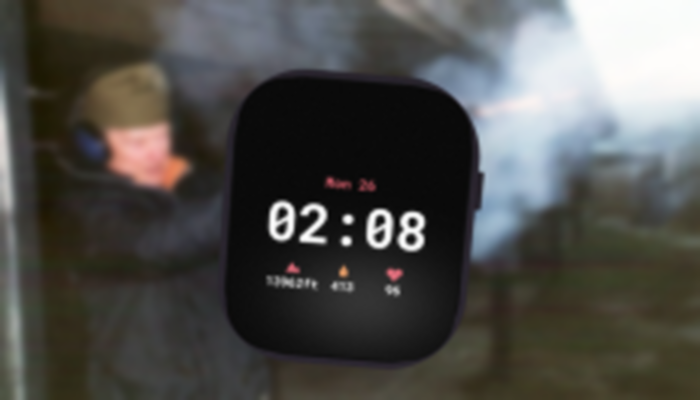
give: {"hour": 2, "minute": 8}
